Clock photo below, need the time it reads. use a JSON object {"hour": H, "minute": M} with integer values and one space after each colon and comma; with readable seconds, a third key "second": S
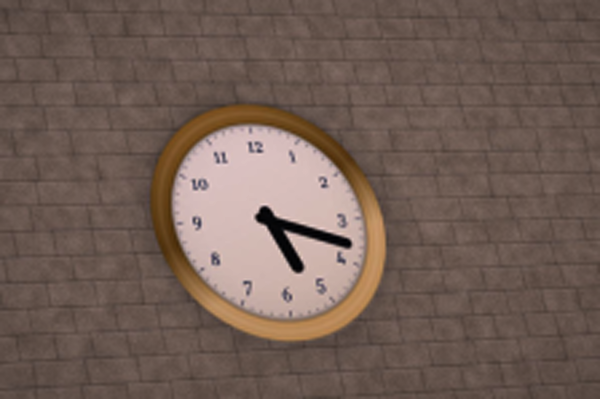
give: {"hour": 5, "minute": 18}
